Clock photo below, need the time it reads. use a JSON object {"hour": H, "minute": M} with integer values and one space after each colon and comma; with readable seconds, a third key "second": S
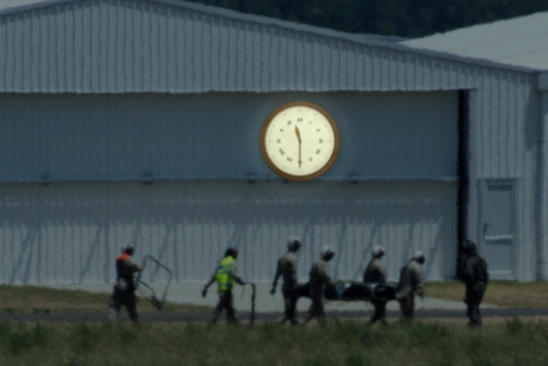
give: {"hour": 11, "minute": 30}
